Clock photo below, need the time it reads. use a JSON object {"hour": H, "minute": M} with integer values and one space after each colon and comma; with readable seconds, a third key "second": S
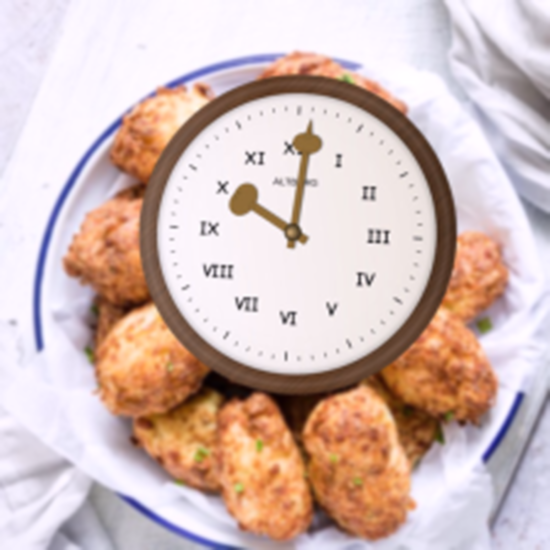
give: {"hour": 10, "minute": 1}
